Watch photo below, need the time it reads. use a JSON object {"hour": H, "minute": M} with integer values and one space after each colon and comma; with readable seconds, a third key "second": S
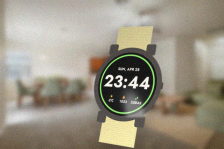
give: {"hour": 23, "minute": 44}
